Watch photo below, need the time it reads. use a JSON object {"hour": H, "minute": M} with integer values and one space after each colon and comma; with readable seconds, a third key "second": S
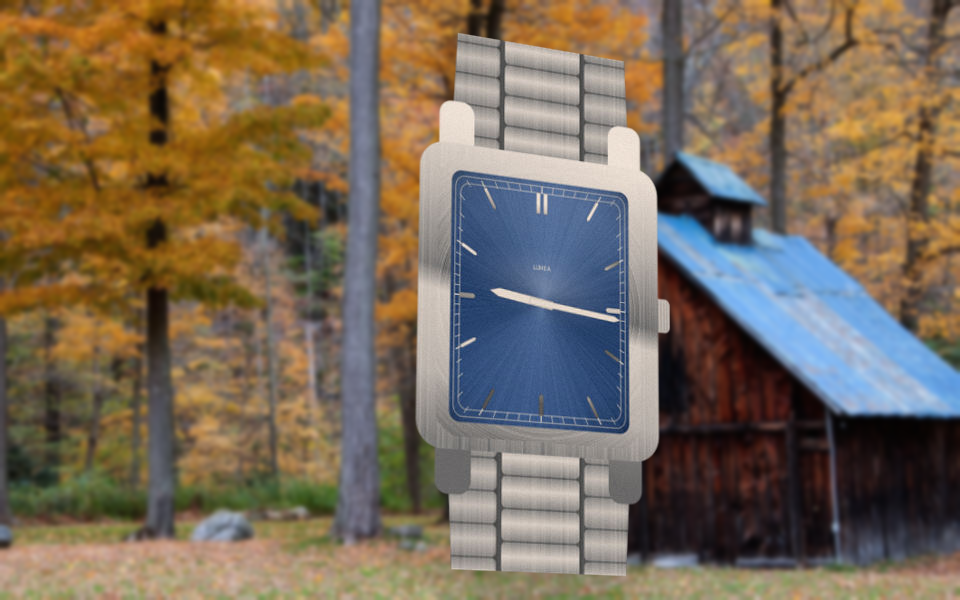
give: {"hour": 9, "minute": 16}
